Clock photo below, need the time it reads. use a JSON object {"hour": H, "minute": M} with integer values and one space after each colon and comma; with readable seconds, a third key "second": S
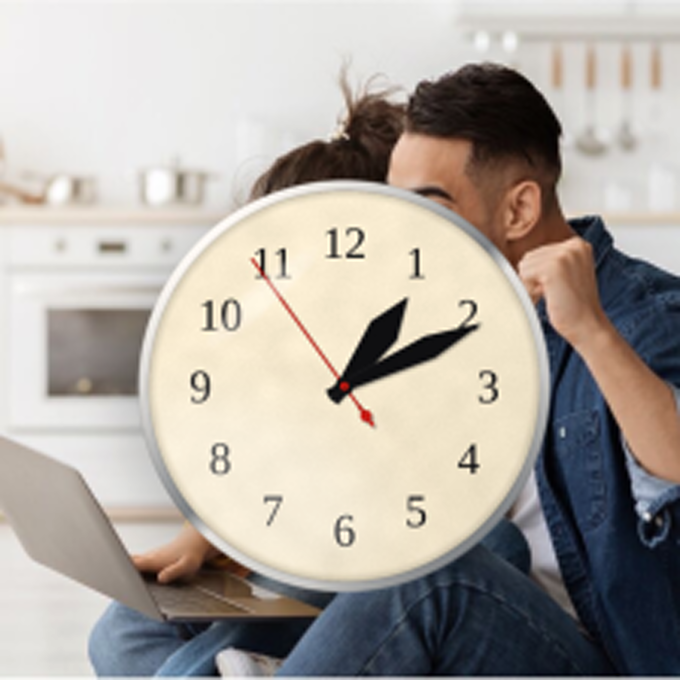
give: {"hour": 1, "minute": 10, "second": 54}
